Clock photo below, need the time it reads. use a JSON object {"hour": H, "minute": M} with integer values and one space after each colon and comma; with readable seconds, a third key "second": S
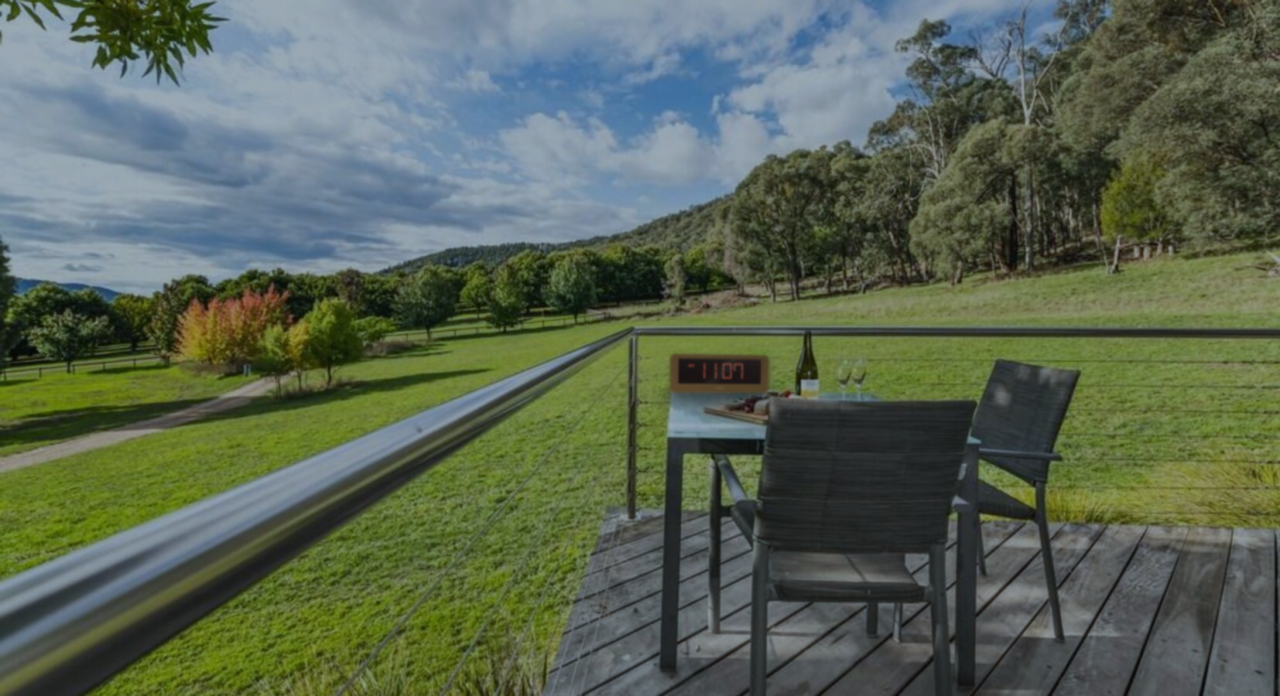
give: {"hour": 11, "minute": 7}
